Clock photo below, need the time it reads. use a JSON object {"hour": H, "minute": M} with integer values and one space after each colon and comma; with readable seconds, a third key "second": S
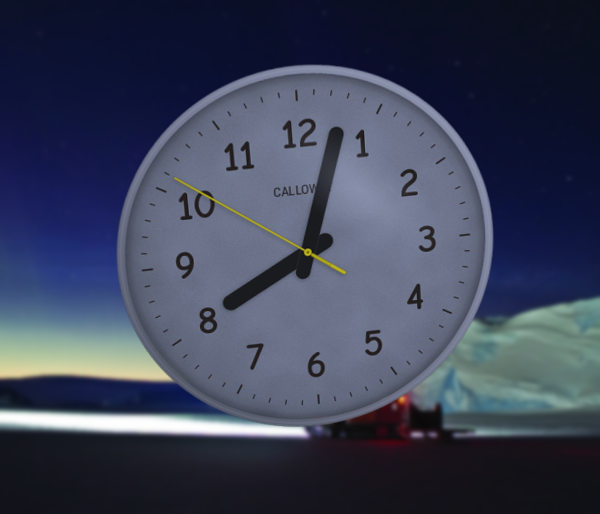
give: {"hour": 8, "minute": 2, "second": 51}
